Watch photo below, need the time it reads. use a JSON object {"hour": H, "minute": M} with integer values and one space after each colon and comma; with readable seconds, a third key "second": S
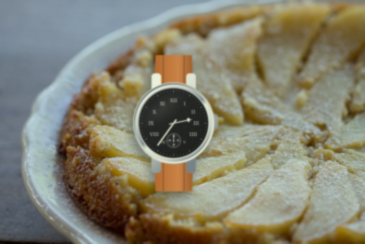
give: {"hour": 2, "minute": 36}
